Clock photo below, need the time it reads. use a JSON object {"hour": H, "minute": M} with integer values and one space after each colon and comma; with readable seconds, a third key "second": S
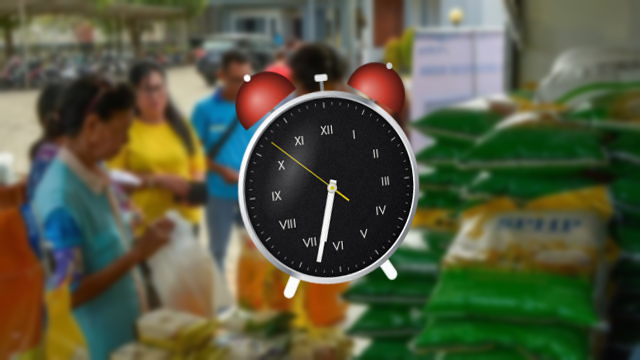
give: {"hour": 6, "minute": 32, "second": 52}
